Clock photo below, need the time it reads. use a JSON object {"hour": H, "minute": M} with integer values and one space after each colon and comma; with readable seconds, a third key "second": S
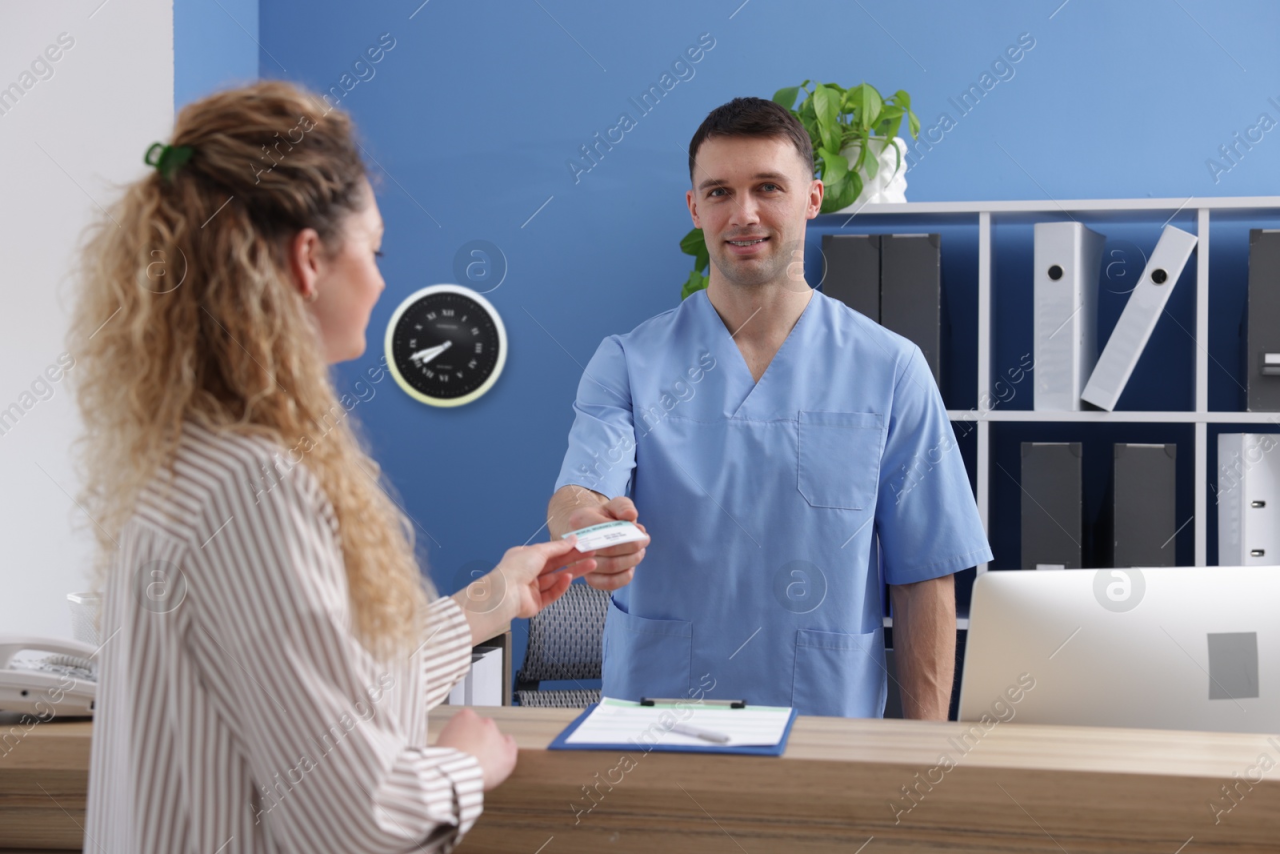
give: {"hour": 7, "minute": 41}
